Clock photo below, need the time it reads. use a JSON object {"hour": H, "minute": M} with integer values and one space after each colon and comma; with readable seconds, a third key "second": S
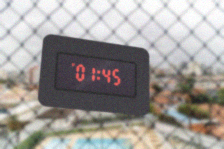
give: {"hour": 1, "minute": 45}
